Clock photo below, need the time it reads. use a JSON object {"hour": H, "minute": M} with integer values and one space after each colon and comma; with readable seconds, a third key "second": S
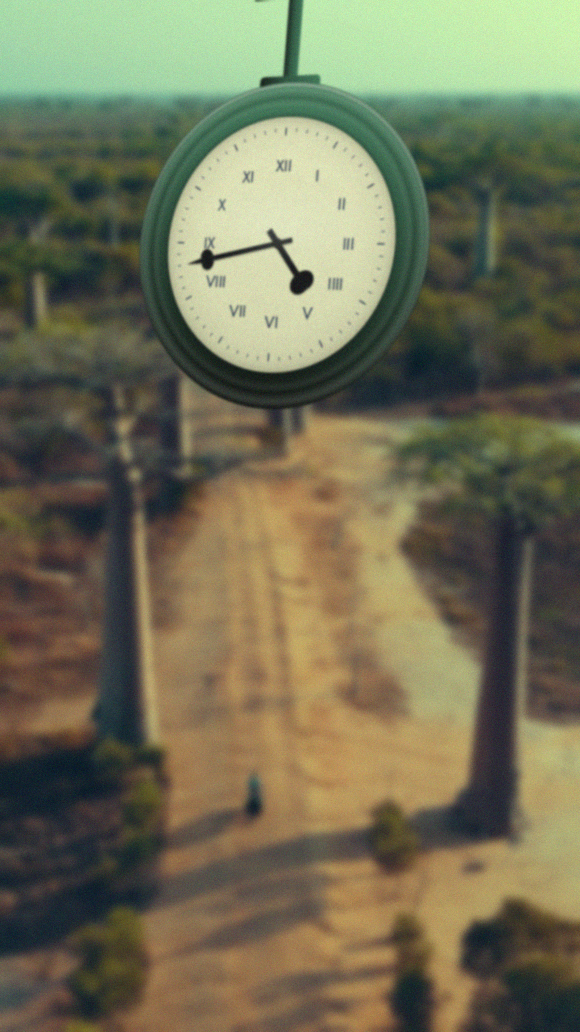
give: {"hour": 4, "minute": 43}
